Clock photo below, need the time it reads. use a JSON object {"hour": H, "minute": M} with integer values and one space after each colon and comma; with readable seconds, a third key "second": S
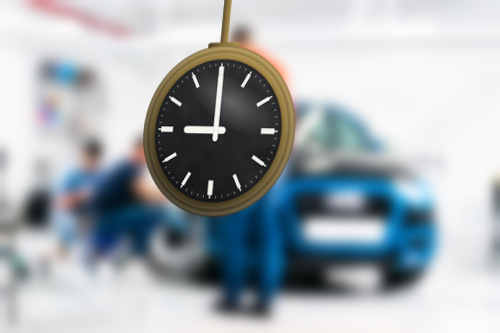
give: {"hour": 9, "minute": 0}
